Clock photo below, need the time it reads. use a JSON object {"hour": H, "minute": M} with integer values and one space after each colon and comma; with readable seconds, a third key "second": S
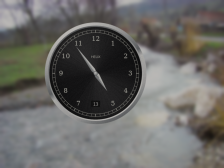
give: {"hour": 4, "minute": 54}
